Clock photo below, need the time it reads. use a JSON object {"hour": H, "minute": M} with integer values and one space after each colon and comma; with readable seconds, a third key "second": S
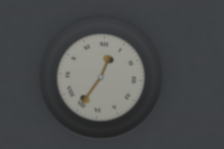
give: {"hour": 12, "minute": 35}
